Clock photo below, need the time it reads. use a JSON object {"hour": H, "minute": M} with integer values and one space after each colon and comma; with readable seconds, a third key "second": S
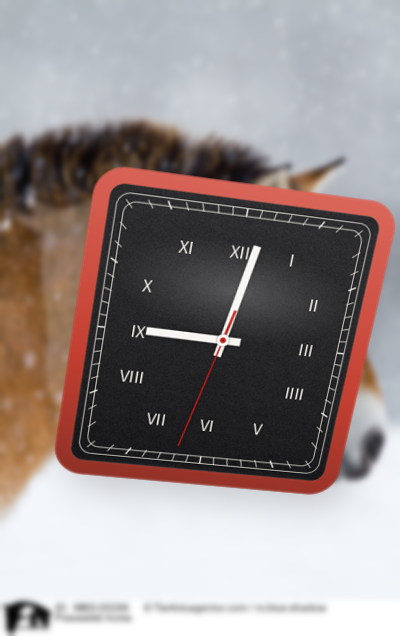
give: {"hour": 9, "minute": 1, "second": 32}
